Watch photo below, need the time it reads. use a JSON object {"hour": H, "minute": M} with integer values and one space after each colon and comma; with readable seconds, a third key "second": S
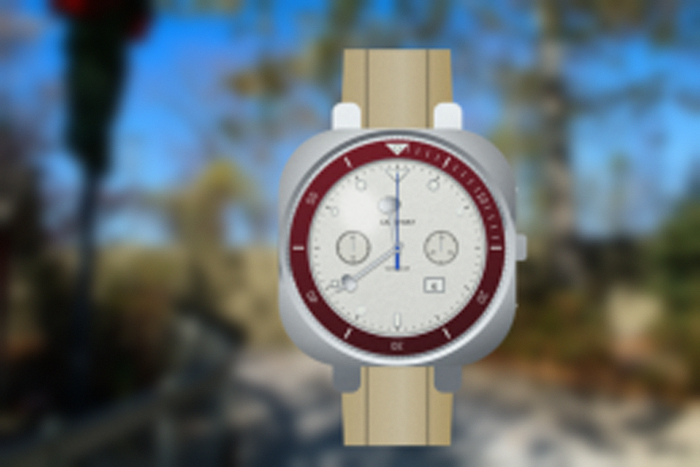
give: {"hour": 11, "minute": 39}
